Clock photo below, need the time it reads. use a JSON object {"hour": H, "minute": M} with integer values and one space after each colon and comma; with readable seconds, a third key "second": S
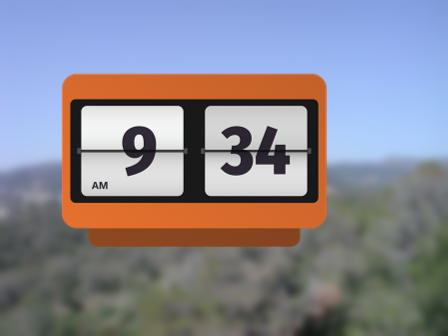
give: {"hour": 9, "minute": 34}
